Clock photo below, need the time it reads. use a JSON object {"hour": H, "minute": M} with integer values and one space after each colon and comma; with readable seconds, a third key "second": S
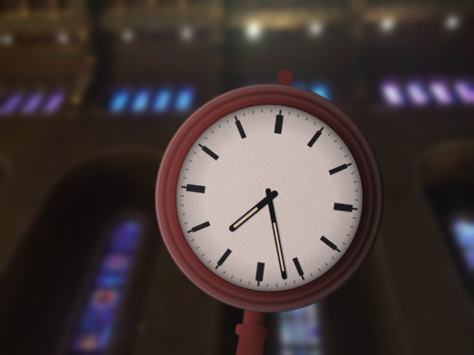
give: {"hour": 7, "minute": 27}
